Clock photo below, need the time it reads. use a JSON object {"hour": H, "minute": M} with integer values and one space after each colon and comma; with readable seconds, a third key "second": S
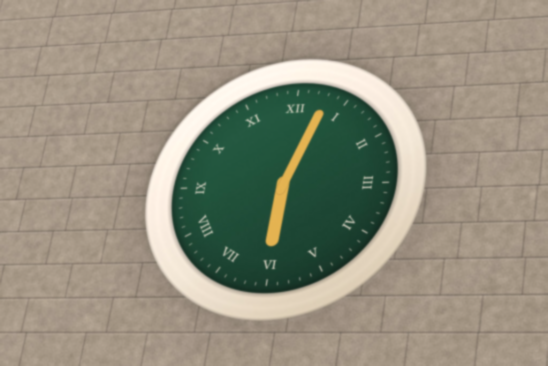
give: {"hour": 6, "minute": 3}
